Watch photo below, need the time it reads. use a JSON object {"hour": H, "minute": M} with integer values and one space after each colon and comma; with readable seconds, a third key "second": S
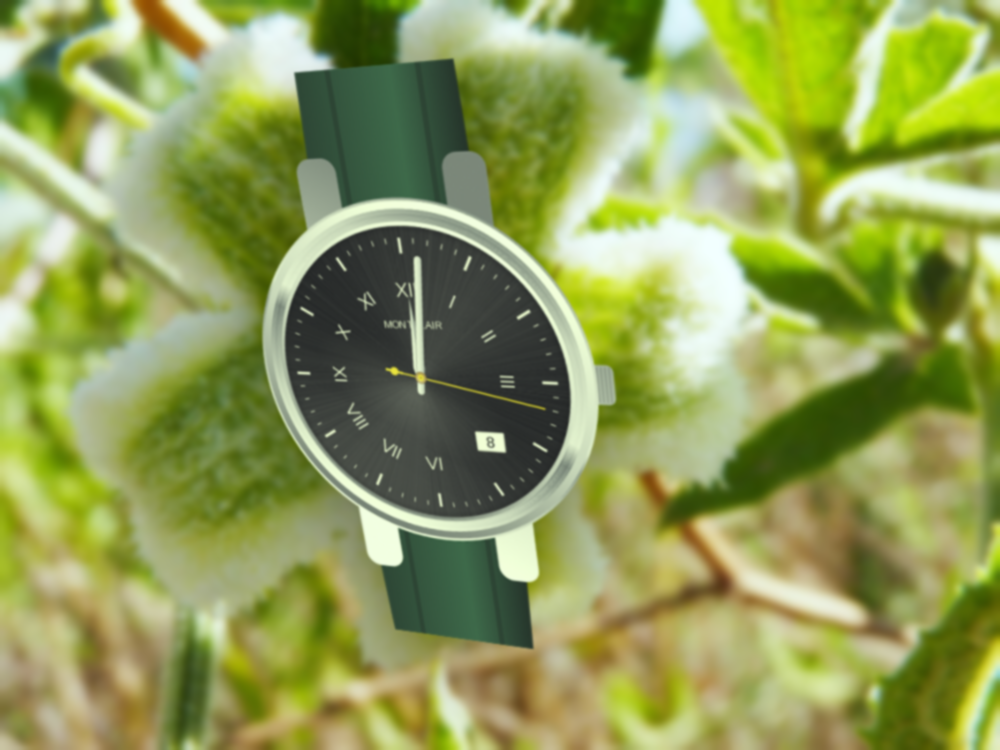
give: {"hour": 12, "minute": 1, "second": 17}
